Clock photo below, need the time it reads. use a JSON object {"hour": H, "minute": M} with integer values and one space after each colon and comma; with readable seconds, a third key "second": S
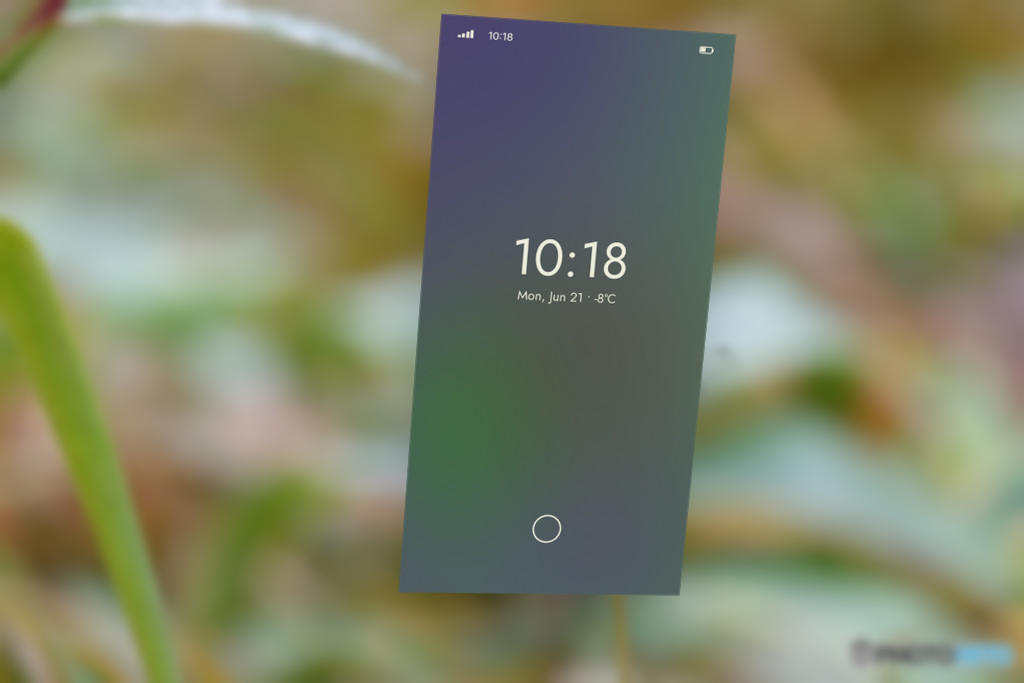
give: {"hour": 10, "minute": 18}
